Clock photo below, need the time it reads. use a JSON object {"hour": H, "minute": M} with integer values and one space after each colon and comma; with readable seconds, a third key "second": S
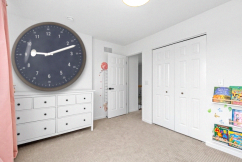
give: {"hour": 9, "minute": 12}
